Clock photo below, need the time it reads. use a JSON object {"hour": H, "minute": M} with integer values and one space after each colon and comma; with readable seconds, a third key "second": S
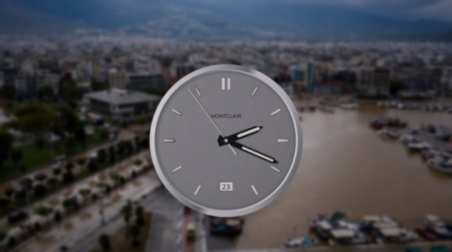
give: {"hour": 2, "minute": 18, "second": 54}
